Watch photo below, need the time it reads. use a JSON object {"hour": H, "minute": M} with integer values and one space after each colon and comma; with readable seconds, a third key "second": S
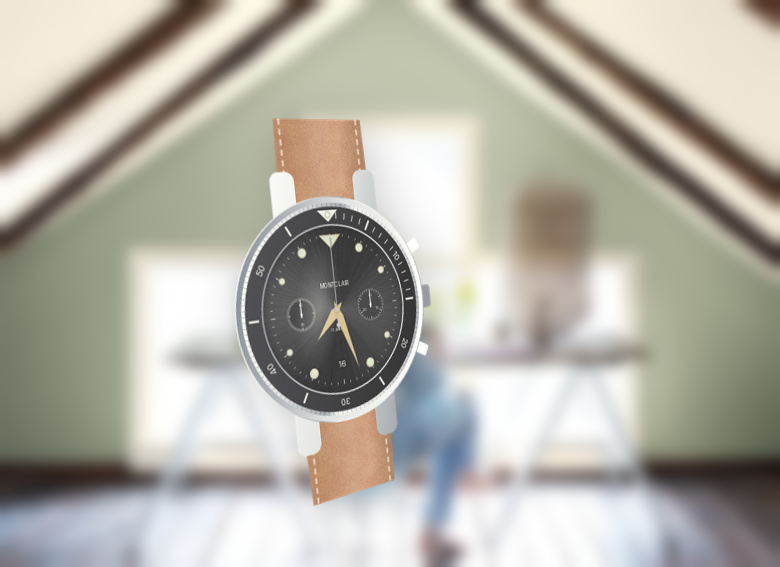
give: {"hour": 7, "minute": 27}
